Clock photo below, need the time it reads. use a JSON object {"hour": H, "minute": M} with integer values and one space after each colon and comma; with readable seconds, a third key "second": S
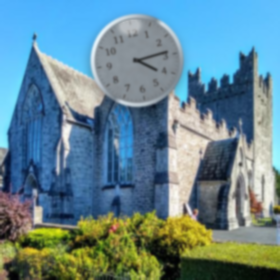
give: {"hour": 4, "minute": 14}
